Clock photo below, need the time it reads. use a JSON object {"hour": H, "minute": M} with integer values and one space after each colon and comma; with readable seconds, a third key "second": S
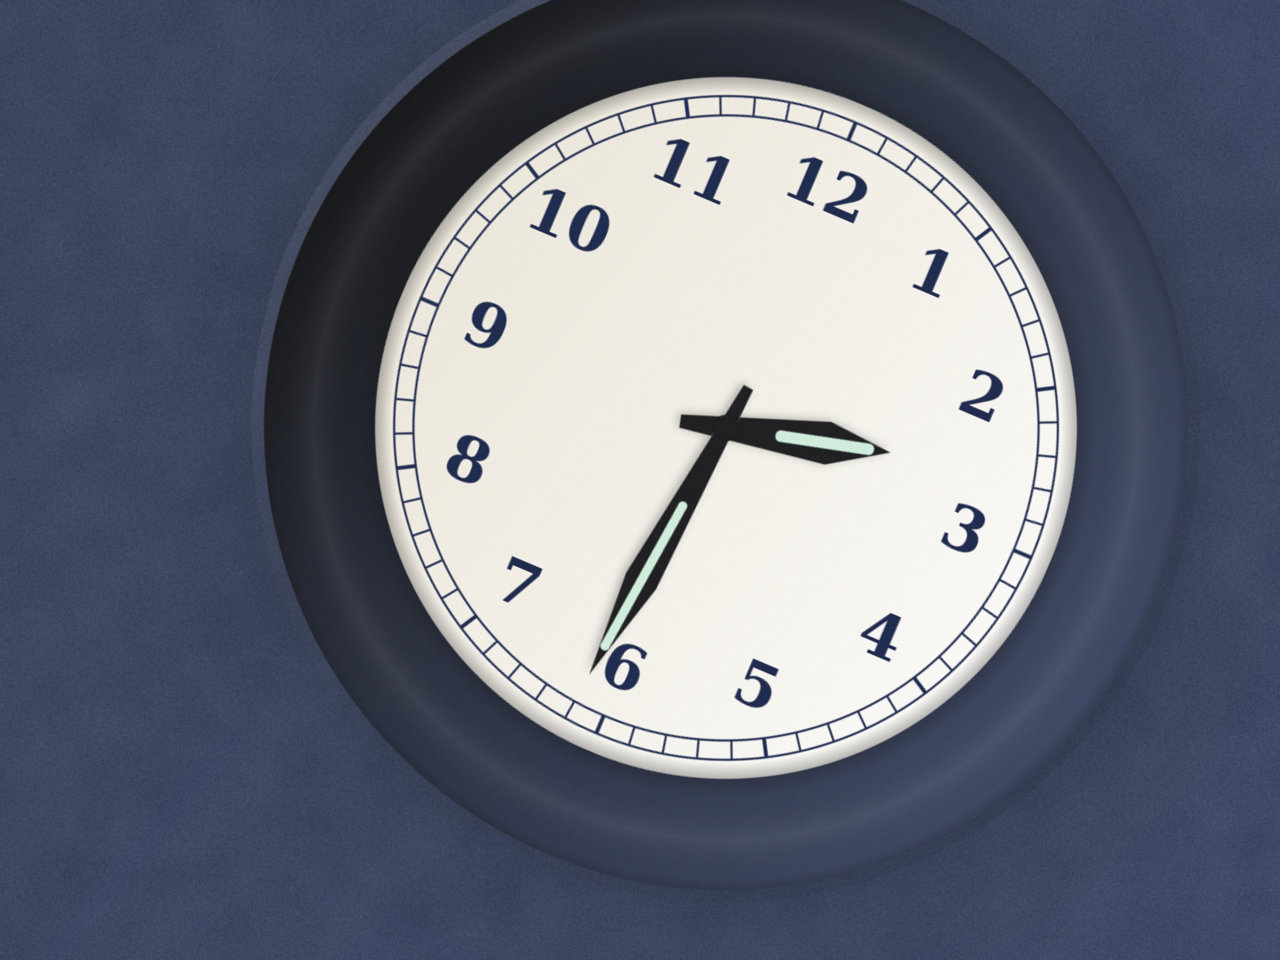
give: {"hour": 2, "minute": 31}
